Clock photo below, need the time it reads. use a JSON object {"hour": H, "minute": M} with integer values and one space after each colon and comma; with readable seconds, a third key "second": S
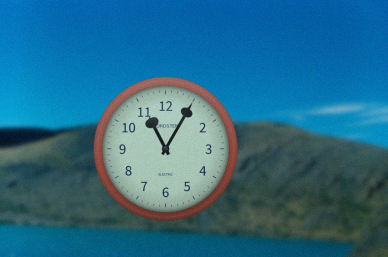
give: {"hour": 11, "minute": 5}
